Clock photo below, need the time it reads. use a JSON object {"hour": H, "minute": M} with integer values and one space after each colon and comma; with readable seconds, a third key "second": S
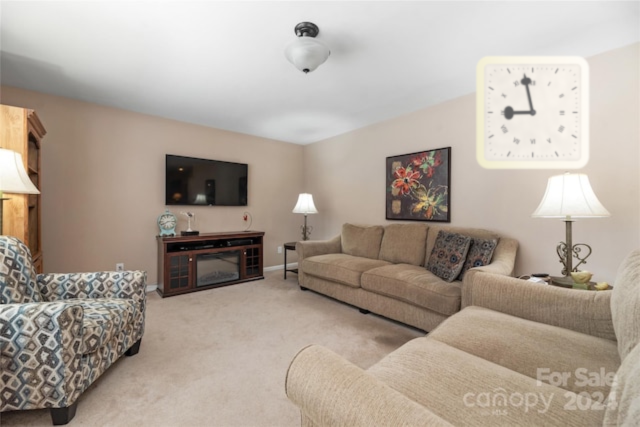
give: {"hour": 8, "minute": 58}
